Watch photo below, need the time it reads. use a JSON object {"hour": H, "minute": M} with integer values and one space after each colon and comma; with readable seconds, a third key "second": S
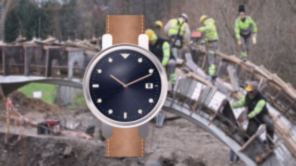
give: {"hour": 10, "minute": 11}
